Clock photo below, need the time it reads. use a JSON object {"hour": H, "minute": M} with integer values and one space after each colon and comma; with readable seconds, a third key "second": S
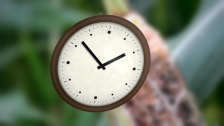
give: {"hour": 1, "minute": 52}
